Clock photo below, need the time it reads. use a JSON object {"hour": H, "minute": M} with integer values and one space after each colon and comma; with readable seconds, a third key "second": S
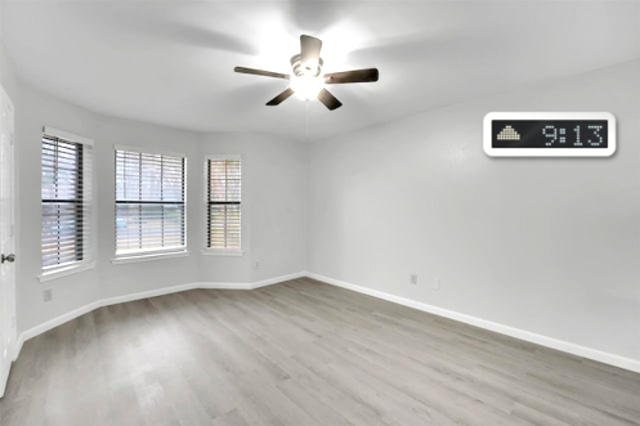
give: {"hour": 9, "minute": 13}
